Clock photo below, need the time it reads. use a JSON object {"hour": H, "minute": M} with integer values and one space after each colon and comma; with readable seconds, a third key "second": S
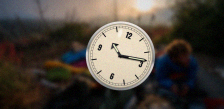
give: {"hour": 10, "minute": 13}
